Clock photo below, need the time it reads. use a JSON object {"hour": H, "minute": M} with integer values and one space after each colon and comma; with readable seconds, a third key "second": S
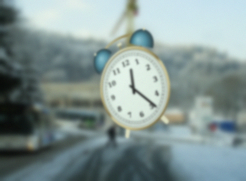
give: {"hour": 12, "minute": 24}
